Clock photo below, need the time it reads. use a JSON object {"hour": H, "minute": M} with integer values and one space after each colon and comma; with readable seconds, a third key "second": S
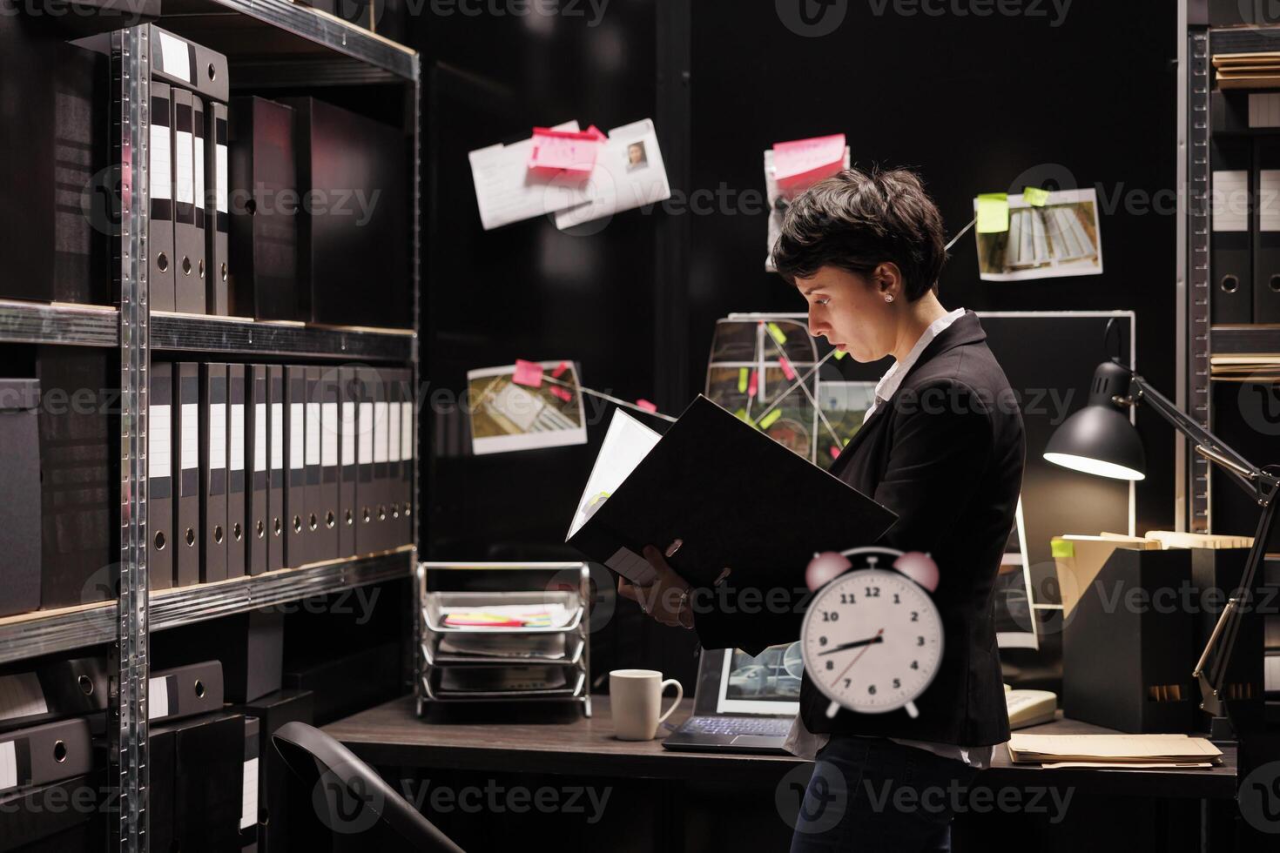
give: {"hour": 8, "minute": 42, "second": 37}
